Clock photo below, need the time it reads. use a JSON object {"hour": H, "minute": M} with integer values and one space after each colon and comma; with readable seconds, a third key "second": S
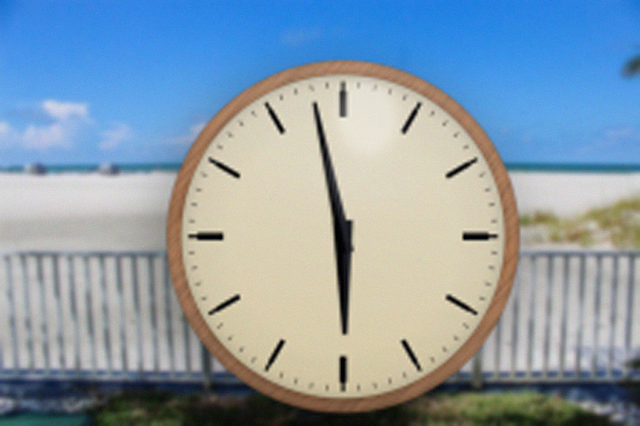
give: {"hour": 5, "minute": 58}
